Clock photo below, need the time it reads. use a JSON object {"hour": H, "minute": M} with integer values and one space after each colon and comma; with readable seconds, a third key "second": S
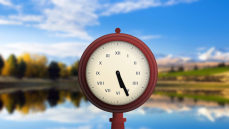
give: {"hour": 5, "minute": 26}
